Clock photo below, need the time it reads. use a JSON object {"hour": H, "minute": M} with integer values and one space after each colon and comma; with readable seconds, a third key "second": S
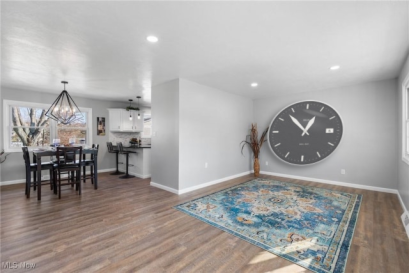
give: {"hour": 12, "minute": 53}
